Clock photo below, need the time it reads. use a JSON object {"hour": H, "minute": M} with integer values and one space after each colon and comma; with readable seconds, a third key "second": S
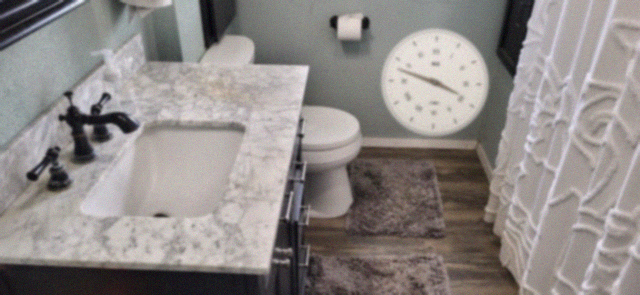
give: {"hour": 3, "minute": 48}
